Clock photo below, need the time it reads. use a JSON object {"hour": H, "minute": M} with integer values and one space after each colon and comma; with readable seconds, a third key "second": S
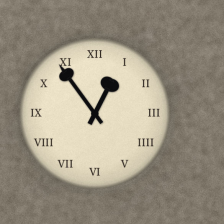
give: {"hour": 12, "minute": 54}
